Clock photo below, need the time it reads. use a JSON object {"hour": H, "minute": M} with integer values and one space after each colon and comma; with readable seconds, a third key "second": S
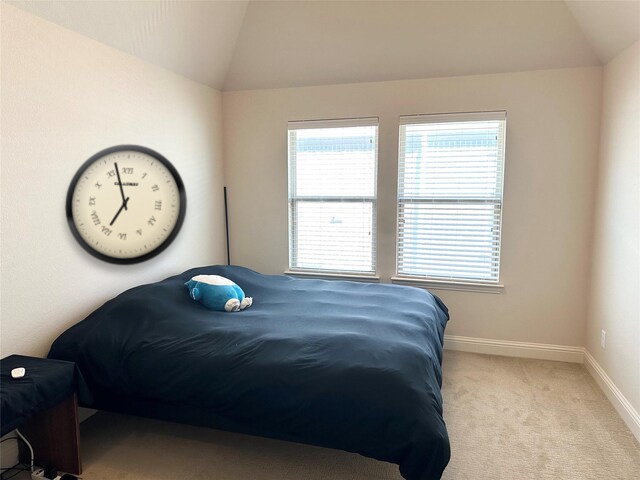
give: {"hour": 6, "minute": 57}
